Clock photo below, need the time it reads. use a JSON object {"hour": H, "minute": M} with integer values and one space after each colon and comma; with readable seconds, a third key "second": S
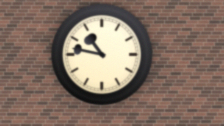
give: {"hour": 10, "minute": 47}
